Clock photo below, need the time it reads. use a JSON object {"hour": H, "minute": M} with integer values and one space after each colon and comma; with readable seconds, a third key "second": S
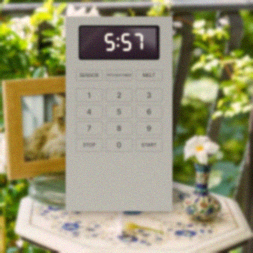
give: {"hour": 5, "minute": 57}
